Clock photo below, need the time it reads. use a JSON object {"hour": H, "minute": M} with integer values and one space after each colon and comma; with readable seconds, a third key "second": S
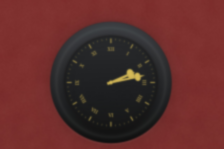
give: {"hour": 2, "minute": 13}
